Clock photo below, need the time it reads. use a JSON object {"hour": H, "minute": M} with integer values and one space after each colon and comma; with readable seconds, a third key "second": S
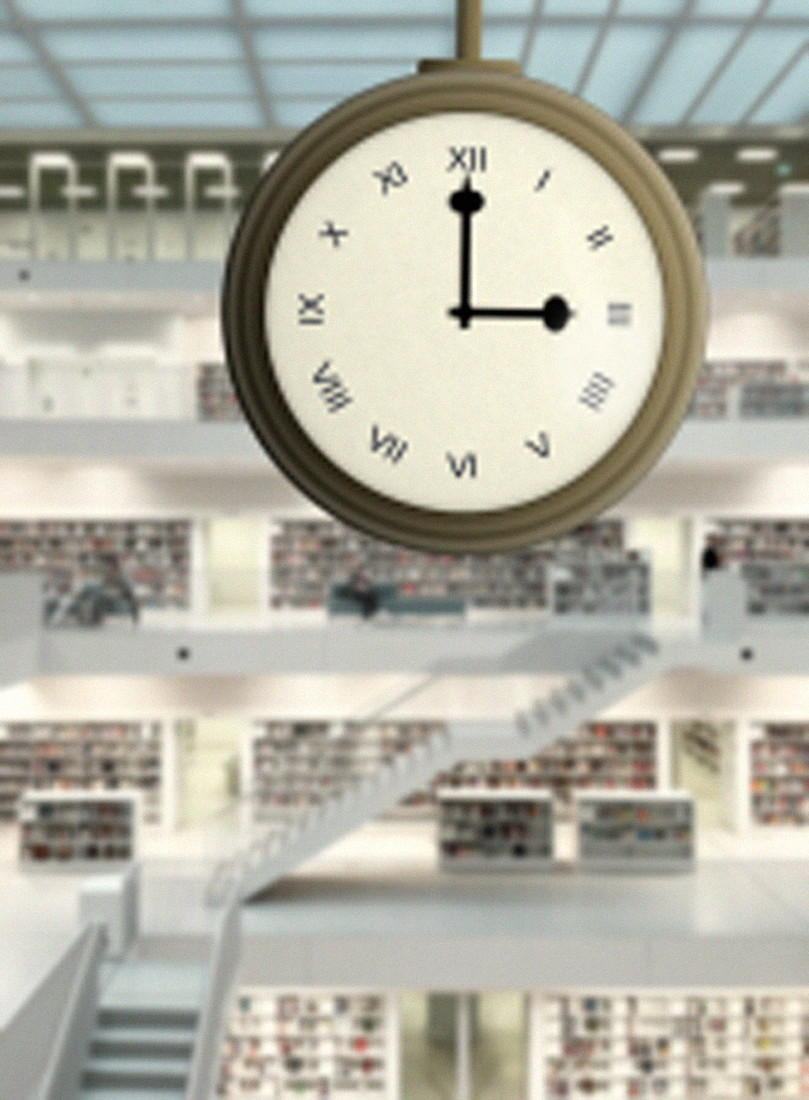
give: {"hour": 3, "minute": 0}
